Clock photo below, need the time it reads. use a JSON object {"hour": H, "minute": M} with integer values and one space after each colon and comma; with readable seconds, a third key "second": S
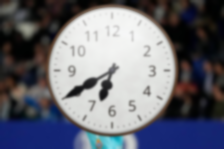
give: {"hour": 6, "minute": 40}
